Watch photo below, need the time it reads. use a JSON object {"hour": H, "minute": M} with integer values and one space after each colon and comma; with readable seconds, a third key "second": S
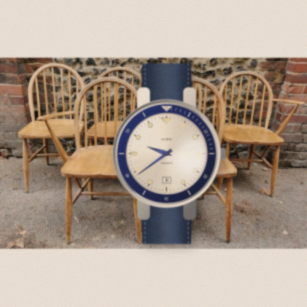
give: {"hour": 9, "minute": 39}
